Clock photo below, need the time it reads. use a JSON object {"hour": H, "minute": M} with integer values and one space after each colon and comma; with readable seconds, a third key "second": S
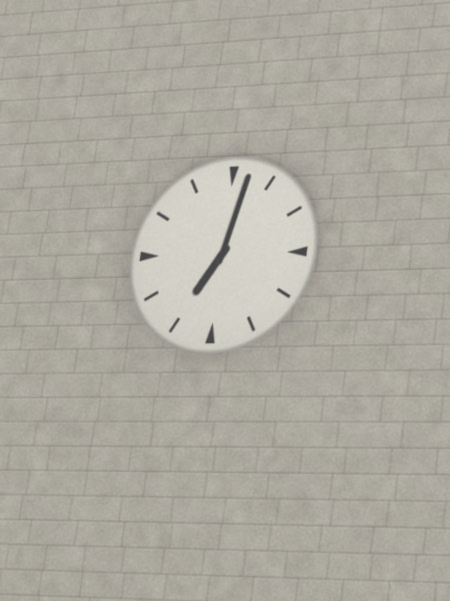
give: {"hour": 7, "minute": 2}
